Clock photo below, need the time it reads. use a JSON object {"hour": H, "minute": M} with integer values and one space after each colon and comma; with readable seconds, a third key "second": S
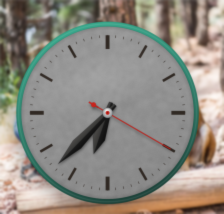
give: {"hour": 6, "minute": 37, "second": 20}
